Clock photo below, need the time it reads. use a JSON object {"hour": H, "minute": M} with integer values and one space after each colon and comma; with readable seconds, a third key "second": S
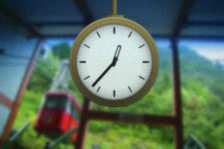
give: {"hour": 12, "minute": 37}
